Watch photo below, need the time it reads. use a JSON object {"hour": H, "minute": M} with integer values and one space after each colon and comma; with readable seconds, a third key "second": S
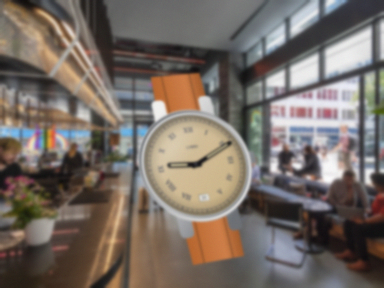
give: {"hour": 9, "minute": 11}
